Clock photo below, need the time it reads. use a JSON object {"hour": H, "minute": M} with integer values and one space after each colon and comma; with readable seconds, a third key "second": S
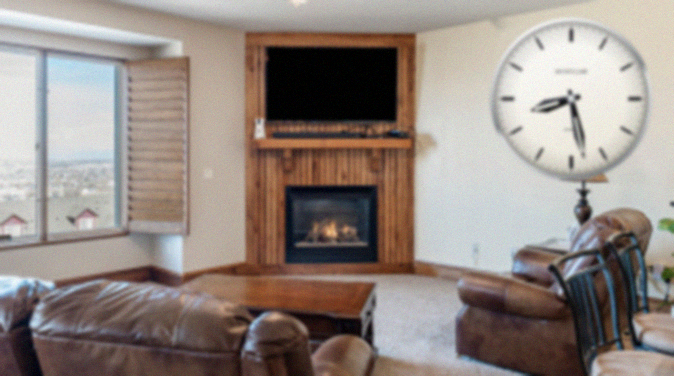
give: {"hour": 8, "minute": 28}
